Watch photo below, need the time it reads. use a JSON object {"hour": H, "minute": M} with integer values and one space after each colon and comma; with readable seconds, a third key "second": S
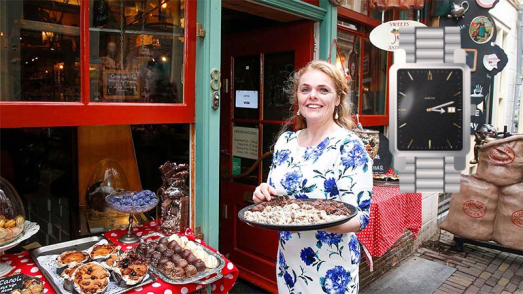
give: {"hour": 3, "minute": 12}
